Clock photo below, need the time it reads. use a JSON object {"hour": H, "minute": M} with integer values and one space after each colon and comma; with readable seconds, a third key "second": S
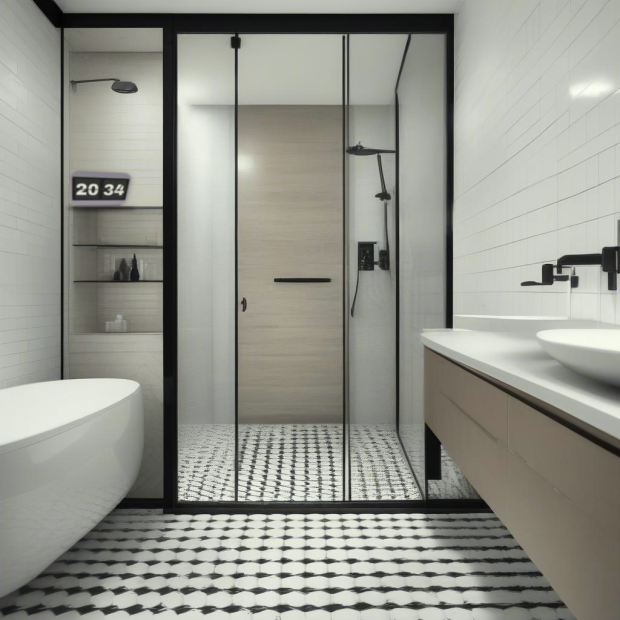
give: {"hour": 20, "minute": 34}
